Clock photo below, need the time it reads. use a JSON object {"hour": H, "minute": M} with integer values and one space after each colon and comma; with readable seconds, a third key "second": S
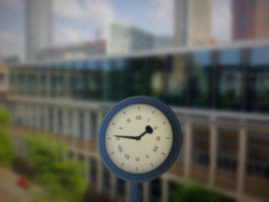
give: {"hour": 1, "minute": 46}
